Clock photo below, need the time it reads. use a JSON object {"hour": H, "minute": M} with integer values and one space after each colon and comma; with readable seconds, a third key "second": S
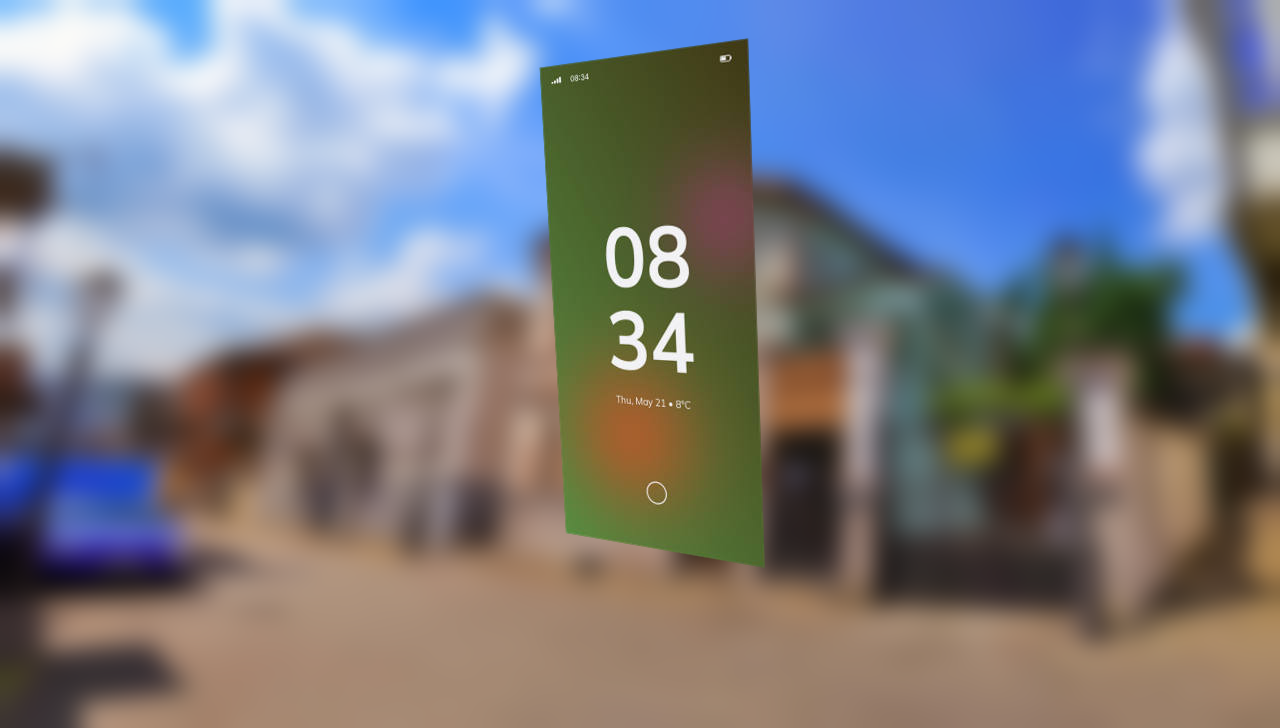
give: {"hour": 8, "minute": 34}
